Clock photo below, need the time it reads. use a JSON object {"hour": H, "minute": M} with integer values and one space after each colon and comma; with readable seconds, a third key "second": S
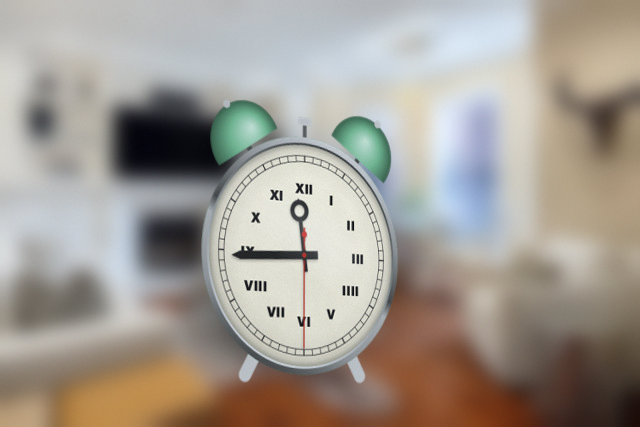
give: {"hour": 11, "minute": 44, "second": 30}
